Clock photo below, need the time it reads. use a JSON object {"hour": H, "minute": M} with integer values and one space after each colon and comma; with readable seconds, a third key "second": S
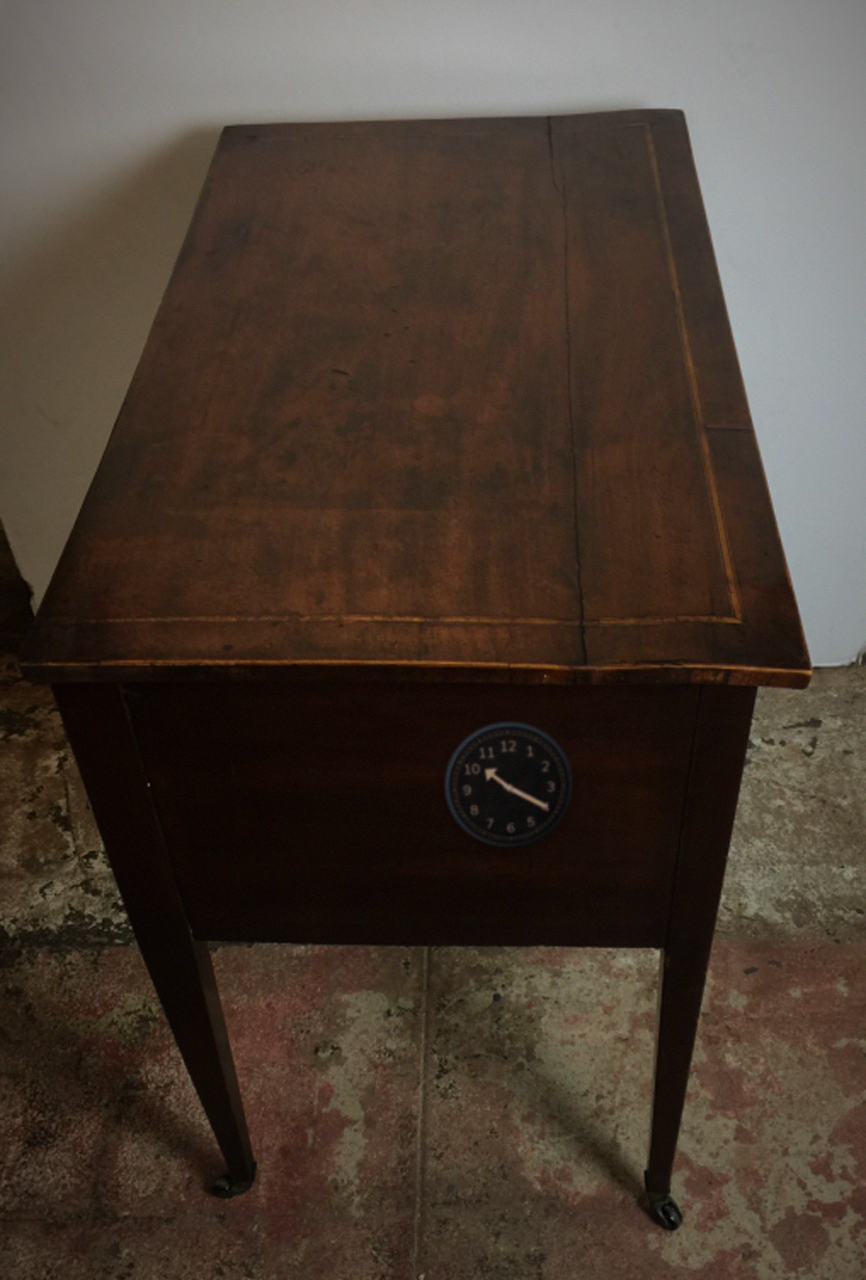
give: {"hour": 10, "minute": 20}
